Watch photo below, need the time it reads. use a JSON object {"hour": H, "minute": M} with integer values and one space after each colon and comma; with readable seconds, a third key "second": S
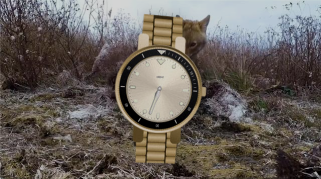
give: {"hour": 6, "minute": 33}
